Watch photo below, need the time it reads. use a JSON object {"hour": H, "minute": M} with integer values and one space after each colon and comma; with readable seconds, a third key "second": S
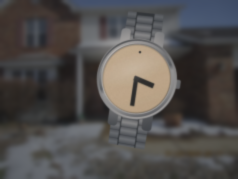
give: {"hour": 3, "minute": 30}
